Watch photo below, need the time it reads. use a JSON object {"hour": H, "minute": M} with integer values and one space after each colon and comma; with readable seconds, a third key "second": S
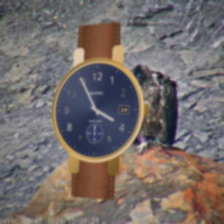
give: {"hour": 3, "minute": 55}
